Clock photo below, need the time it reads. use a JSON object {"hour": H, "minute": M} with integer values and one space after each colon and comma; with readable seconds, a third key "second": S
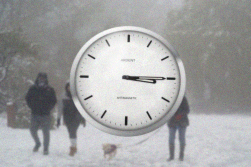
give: {"hour": 3, "minute": 15}
